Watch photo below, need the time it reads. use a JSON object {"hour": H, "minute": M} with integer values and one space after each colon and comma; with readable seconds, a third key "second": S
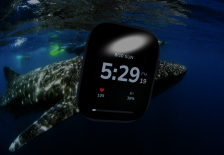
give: {"hour": 5, "minute": 29}
